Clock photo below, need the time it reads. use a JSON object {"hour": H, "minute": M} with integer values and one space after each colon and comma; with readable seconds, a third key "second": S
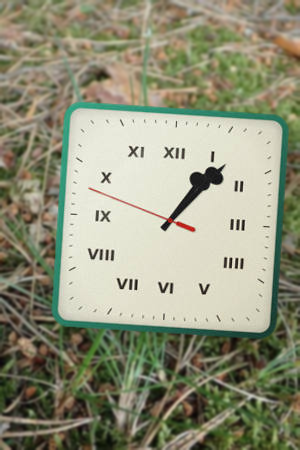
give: {"hour": 1, "minute": 6, "second": 48}
